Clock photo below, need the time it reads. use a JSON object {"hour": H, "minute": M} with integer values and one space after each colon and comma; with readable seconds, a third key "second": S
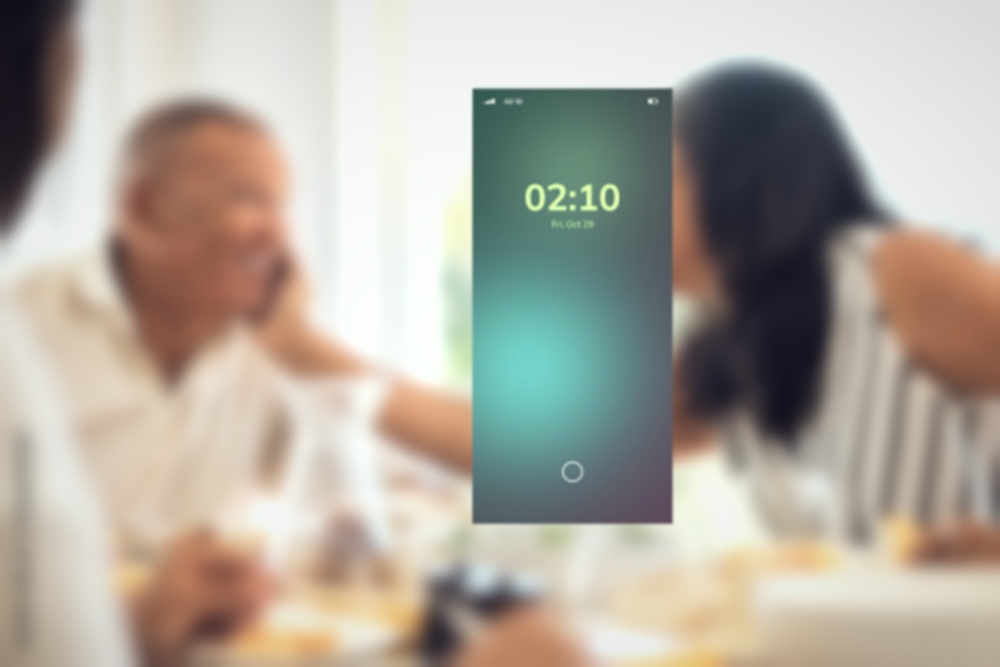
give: {"hour": 2, "minute": 10}
